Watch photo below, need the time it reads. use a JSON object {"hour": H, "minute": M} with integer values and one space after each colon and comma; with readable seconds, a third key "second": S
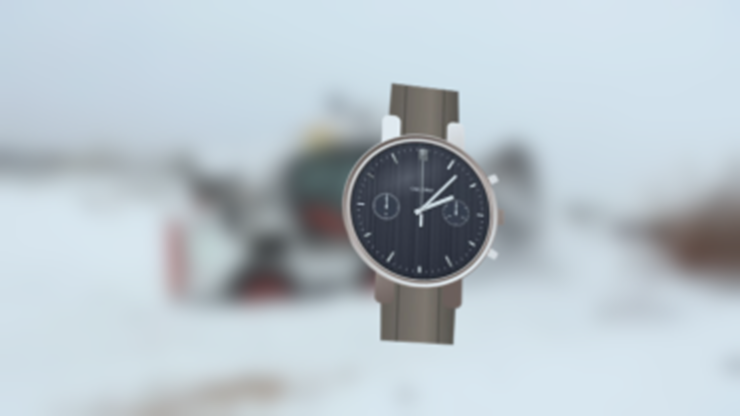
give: {"hour": 2, "minute": 7}
